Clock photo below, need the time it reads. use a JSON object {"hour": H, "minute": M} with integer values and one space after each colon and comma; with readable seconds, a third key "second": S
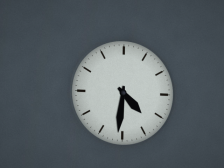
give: {"hour": 4, "minute": 31}
